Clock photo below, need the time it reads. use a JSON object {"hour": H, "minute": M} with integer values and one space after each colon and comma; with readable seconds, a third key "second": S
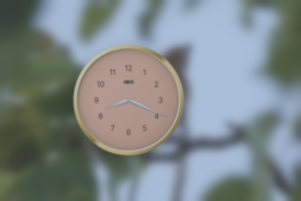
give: {"hour": 8, "minute": 19}
